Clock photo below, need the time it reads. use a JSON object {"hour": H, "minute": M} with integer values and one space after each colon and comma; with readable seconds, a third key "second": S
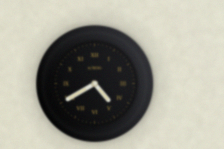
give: {"hour": 4, "minute": 40}
